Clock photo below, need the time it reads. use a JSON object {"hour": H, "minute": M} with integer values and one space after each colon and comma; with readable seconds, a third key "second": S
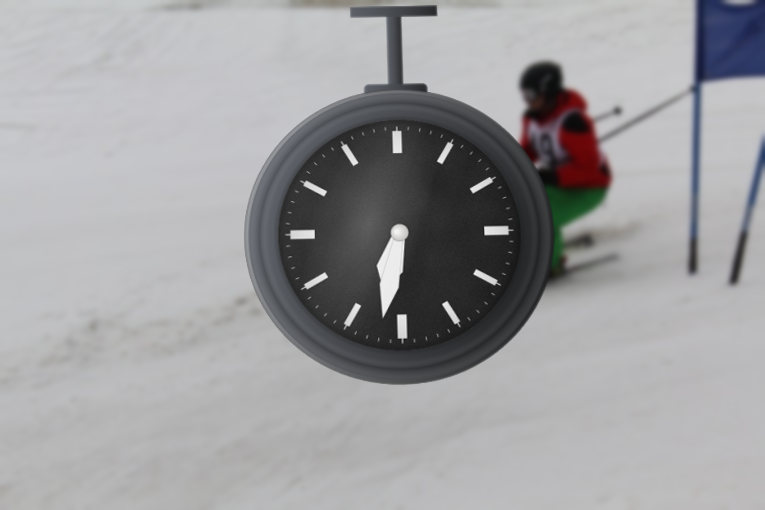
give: {"hour": 6, "minute": 32}
